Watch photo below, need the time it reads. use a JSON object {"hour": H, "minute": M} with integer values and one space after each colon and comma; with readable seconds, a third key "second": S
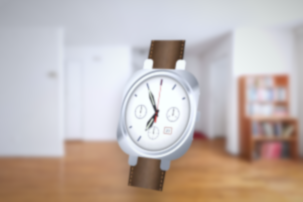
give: {"hour": 6, "minute": 55}
